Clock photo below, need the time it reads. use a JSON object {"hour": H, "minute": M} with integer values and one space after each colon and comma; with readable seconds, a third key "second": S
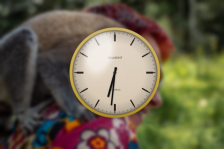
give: {"hour": 6, "minute": 31}
